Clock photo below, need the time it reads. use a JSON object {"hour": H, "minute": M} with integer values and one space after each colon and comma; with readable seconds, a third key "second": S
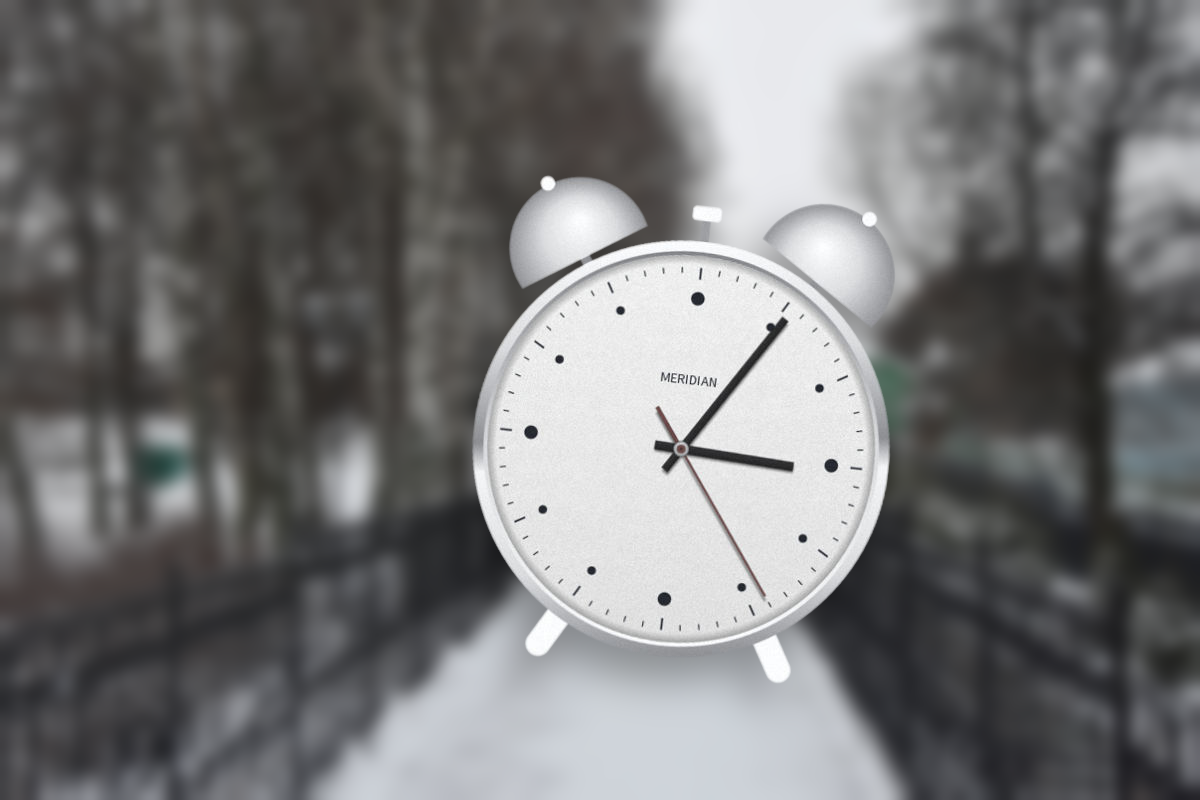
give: {"hour": 3, "minute": 5, "second": 24}
